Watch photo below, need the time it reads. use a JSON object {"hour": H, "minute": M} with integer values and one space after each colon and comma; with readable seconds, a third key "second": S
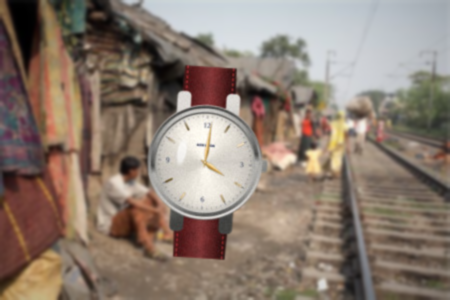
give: {"hour": 4, "minute": 1}
